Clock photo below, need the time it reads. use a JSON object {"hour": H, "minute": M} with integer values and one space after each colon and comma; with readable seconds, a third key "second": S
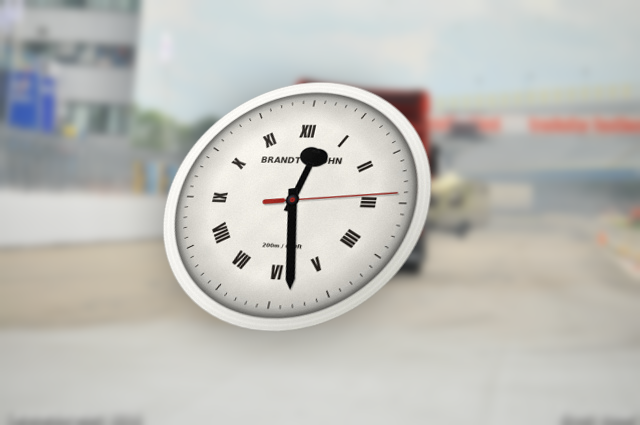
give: {"hour": 12, "minute": 28, "second": 14}
